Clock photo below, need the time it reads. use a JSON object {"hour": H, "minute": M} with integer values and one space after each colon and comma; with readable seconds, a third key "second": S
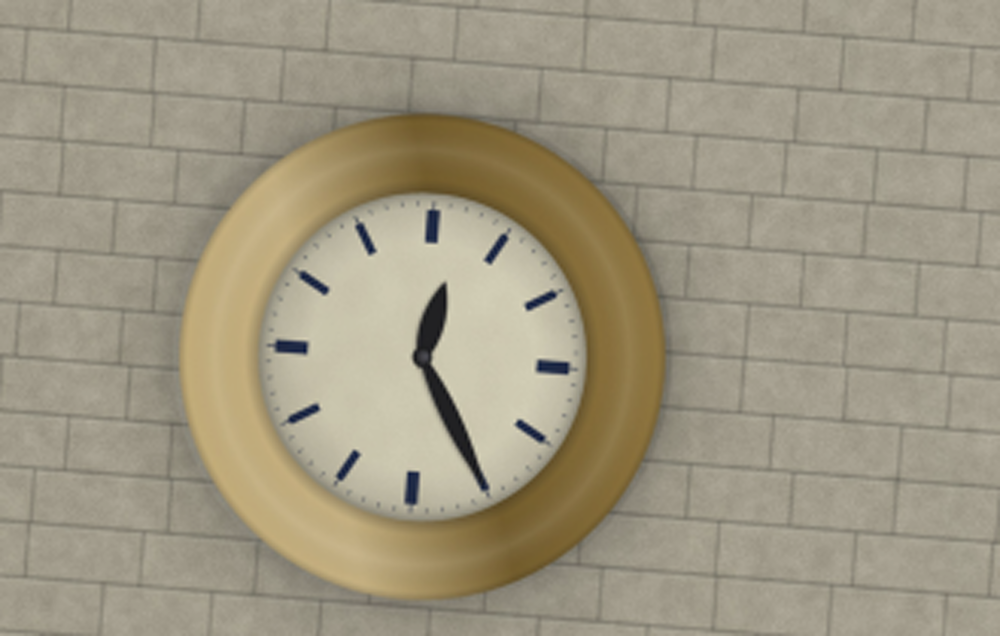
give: {"hour": 12, "minute": 25}
